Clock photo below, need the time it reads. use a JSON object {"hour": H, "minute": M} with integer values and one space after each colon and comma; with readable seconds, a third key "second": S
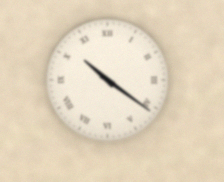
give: {"hour": 10, "minute": 21}
